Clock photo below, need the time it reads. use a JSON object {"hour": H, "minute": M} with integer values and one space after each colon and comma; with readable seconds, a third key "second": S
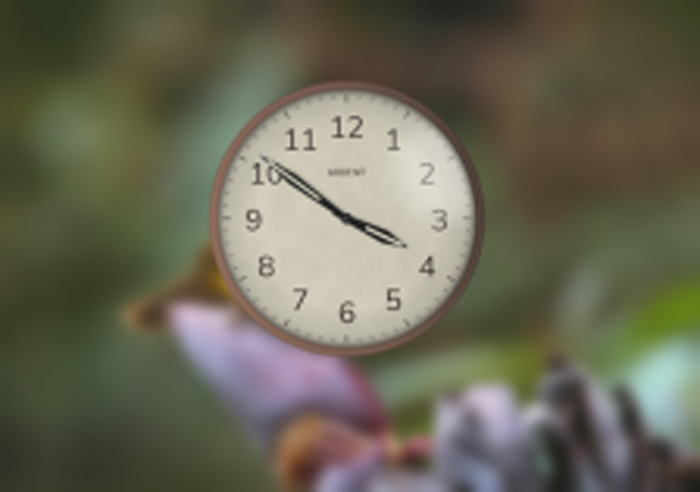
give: {"hour": 3, "minute": 51}
